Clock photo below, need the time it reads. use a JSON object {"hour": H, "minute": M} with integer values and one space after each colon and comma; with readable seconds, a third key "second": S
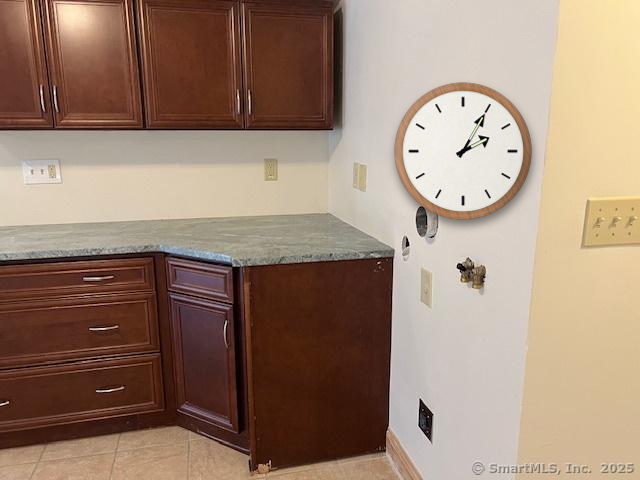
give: {"hour": 2, "minute": 5}
